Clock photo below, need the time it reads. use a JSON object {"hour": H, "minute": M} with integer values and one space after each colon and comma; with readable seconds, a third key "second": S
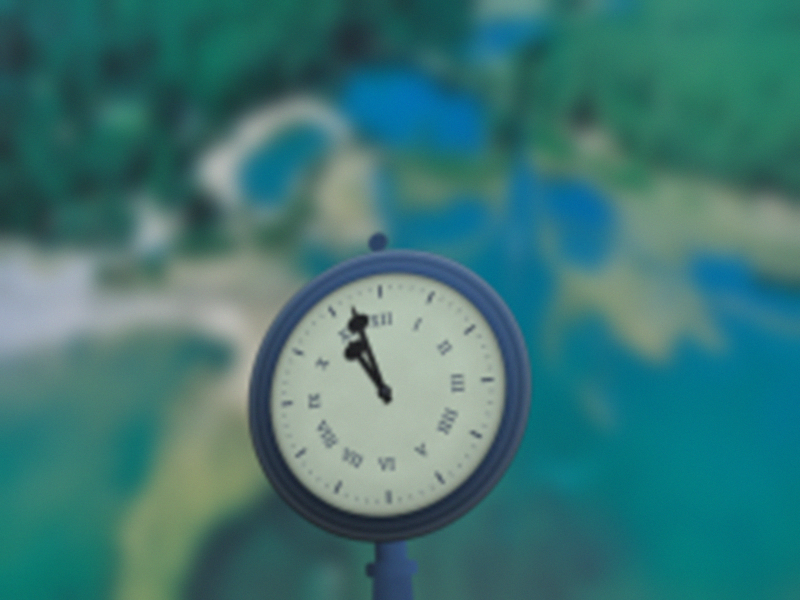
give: {"hour": 10, "minute": 57}
